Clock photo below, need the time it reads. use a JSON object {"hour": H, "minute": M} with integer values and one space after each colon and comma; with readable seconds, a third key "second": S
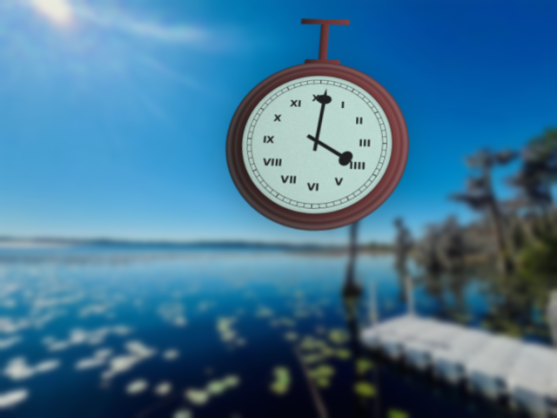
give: {"hour": 4, "minute": 1}
